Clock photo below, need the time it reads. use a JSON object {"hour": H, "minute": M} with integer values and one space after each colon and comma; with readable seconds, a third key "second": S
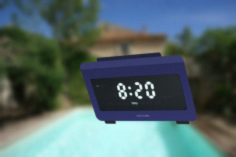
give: {"hour": 8, "minute": 20}
